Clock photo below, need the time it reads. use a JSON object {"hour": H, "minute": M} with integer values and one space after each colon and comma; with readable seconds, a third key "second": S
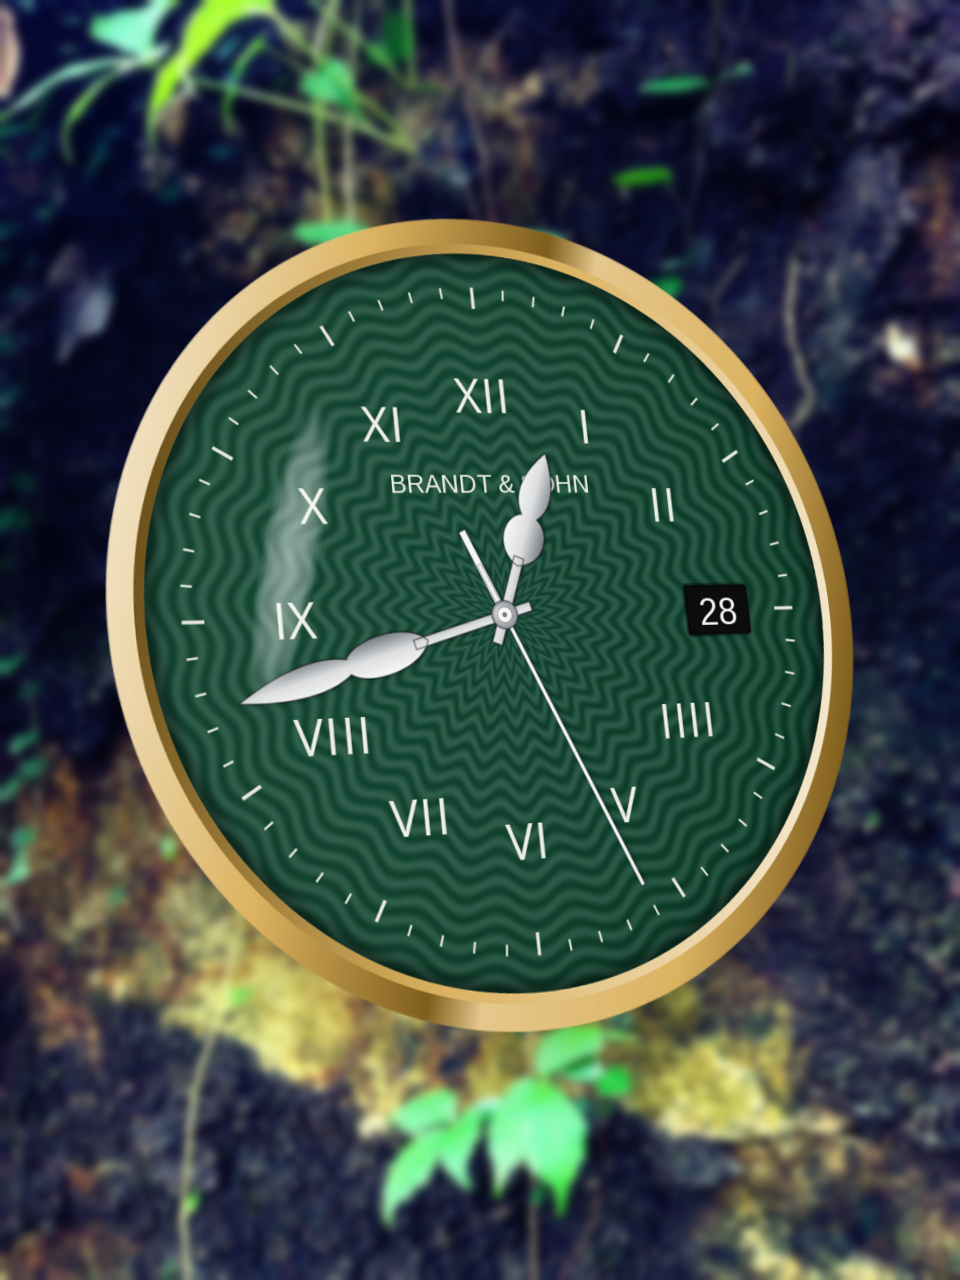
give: {"hour": 12, "minute": 42, "second": 26}
